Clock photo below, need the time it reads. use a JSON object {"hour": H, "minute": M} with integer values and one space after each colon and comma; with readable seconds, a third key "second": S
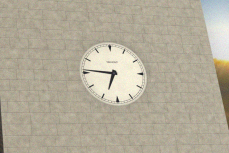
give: {"hour": 6, "minute": 46}
